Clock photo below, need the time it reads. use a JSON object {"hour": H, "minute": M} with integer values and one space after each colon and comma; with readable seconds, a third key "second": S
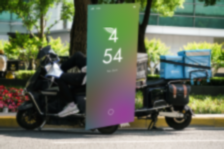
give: {"hour": 4, "minute": 54}
